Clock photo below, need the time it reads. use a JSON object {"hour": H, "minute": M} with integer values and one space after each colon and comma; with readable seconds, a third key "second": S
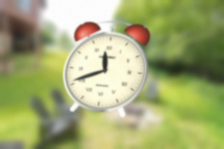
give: {"hour": 11, "minute": 41}
